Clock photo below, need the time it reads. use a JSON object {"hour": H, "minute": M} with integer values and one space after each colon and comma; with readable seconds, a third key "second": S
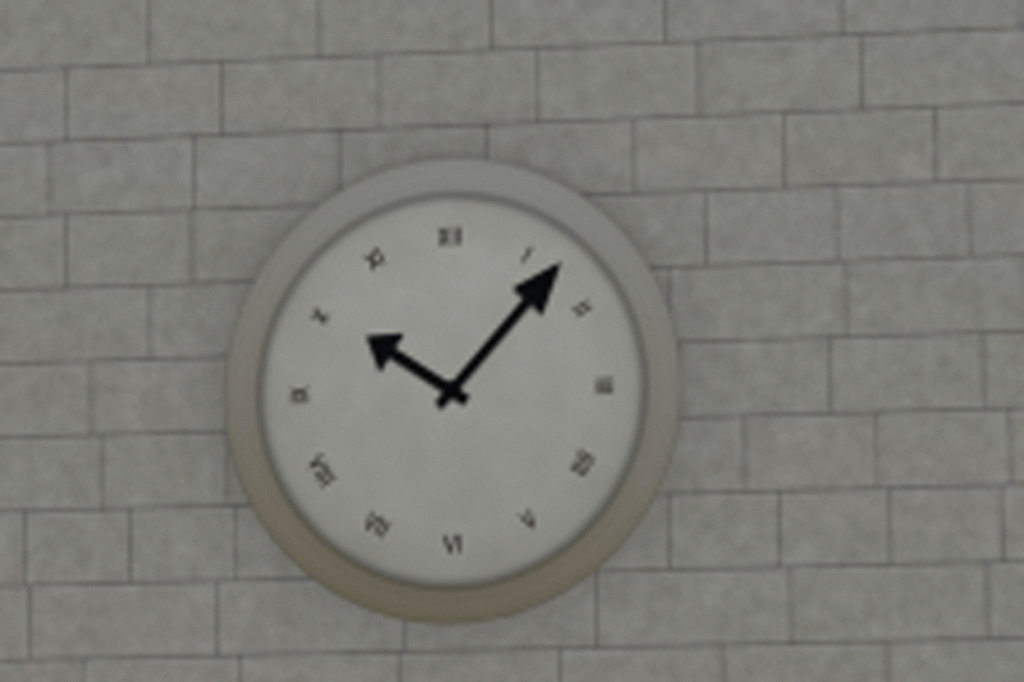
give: {"hour": 10, "minute": 7}
